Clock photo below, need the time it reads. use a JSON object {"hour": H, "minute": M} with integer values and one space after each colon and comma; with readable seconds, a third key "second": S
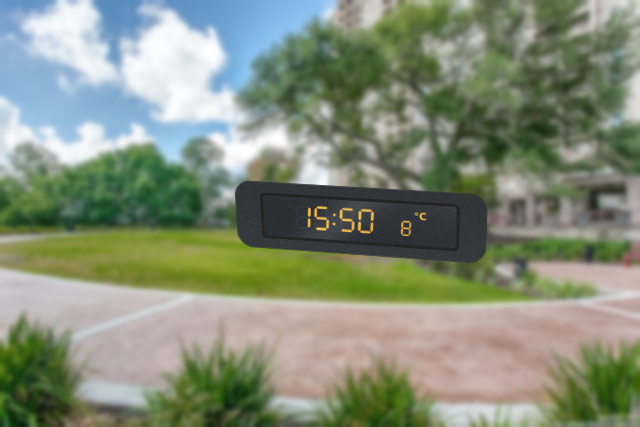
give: {"hour": 15, "minute": 50}
